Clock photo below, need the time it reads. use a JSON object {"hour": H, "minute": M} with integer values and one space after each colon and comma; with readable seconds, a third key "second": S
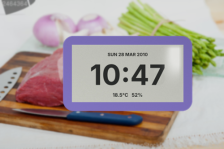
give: {"hour": 10, "minute": 47}
